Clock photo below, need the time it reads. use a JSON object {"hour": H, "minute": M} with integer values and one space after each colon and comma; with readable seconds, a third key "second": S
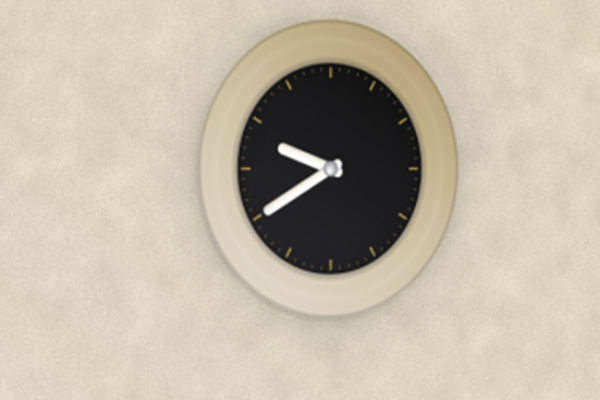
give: {"hour": 9, "minute": 40}
